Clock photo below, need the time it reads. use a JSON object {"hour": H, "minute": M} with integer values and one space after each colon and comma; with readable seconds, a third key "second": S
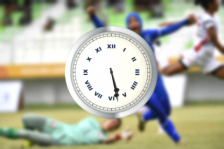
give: {"hour": 5, "minute": 28}
